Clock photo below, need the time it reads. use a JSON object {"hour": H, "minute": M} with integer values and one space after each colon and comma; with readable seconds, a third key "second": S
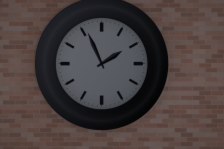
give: {"hour": 1, "minute": 56}
